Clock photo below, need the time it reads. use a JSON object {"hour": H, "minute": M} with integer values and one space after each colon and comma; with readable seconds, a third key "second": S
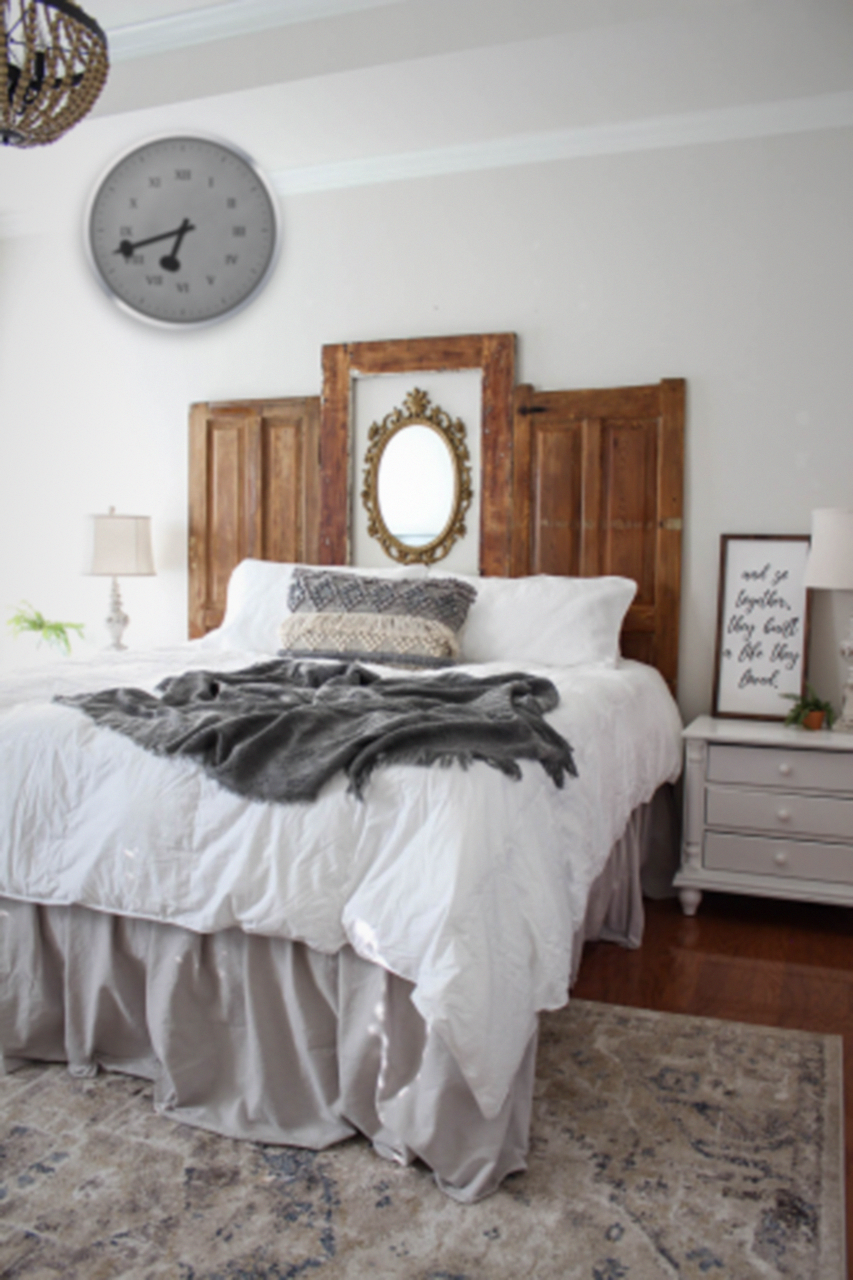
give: {"hour": 6, "minute": 42}
